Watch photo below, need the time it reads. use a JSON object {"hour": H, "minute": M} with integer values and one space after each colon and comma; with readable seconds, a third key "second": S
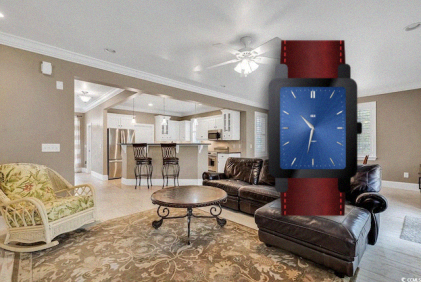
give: {"hour": 10, "minute": 32}
